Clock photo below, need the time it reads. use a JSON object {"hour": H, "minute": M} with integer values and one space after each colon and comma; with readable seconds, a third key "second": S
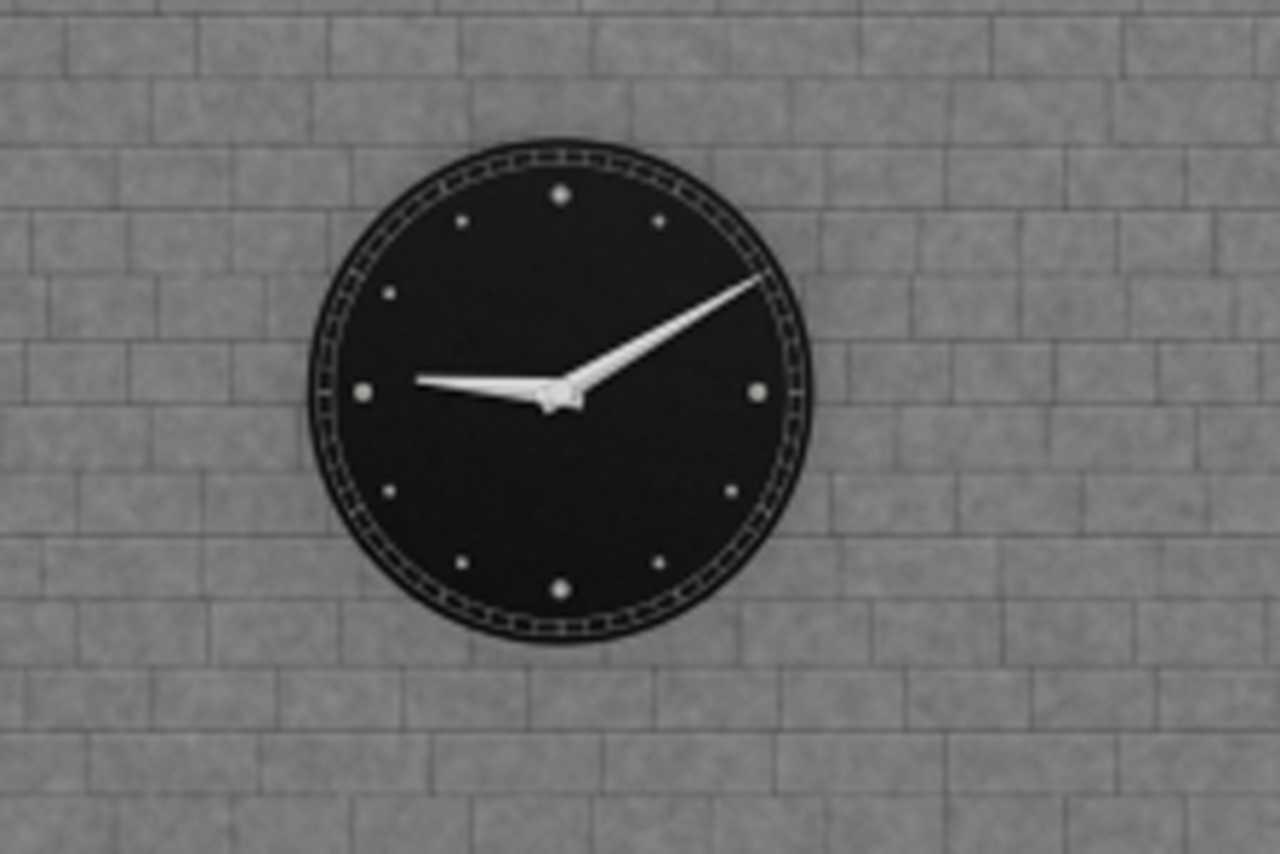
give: {"hour": 9, "minute": 10}
